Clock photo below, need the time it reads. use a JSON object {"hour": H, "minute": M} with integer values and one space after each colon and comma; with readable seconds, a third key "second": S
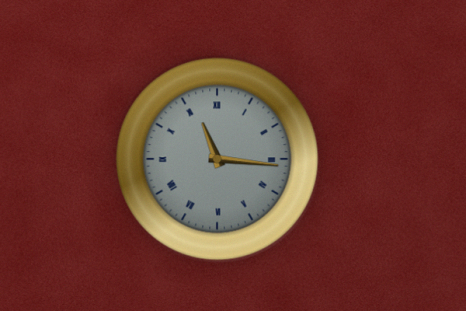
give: {"hour": 11, "minute": 16}
